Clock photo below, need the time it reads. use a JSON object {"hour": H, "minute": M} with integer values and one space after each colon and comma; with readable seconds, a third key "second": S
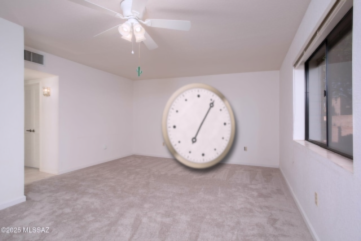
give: {"hour": 7, "minute": 6}
